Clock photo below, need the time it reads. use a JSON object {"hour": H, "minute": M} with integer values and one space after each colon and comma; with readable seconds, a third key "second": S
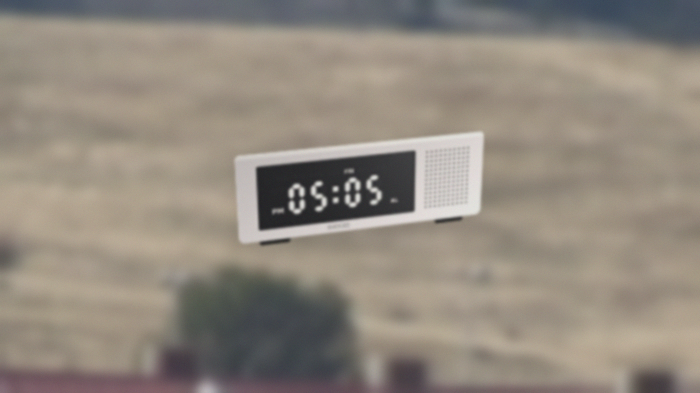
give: {"hour": 5, "minute": 5}
